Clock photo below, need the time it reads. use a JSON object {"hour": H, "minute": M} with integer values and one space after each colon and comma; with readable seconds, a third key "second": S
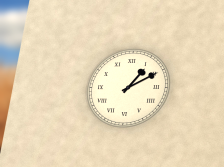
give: {"hour": 1, "minute": 10}
